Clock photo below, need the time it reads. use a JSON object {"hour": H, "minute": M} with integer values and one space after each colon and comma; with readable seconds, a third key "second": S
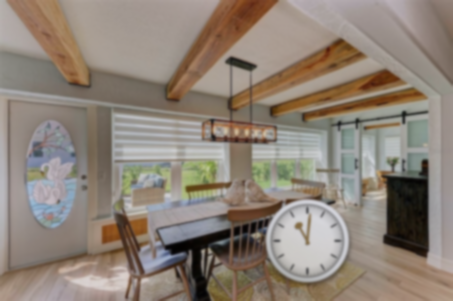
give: {"hour": 11, "minute": 1}
